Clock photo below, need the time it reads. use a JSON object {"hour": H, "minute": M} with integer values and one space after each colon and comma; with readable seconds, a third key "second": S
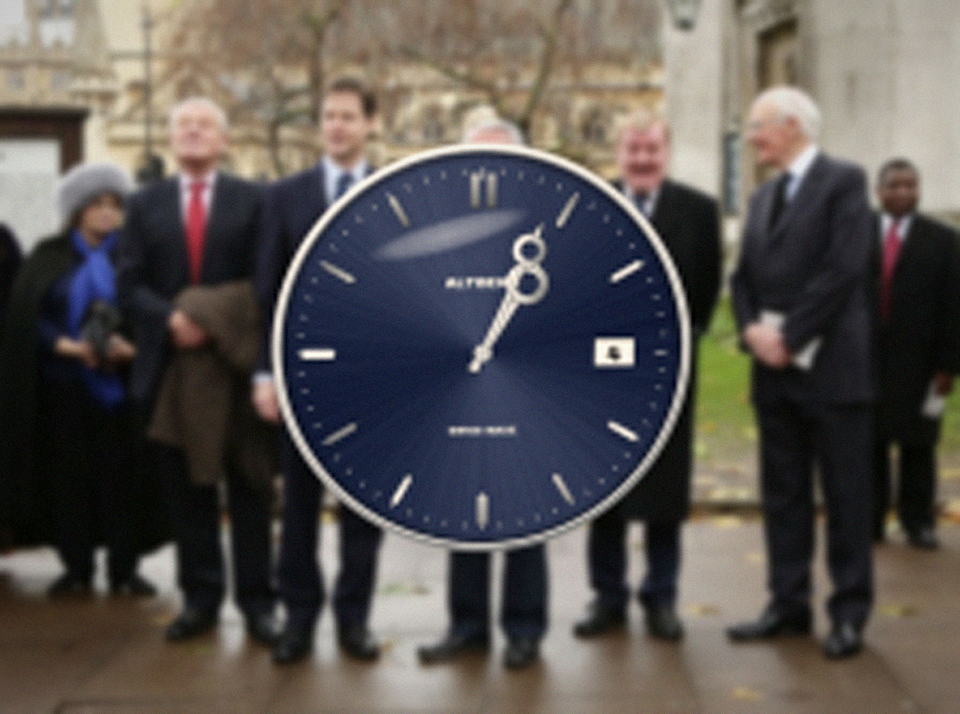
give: {"hour": 1, "minute": 4}
